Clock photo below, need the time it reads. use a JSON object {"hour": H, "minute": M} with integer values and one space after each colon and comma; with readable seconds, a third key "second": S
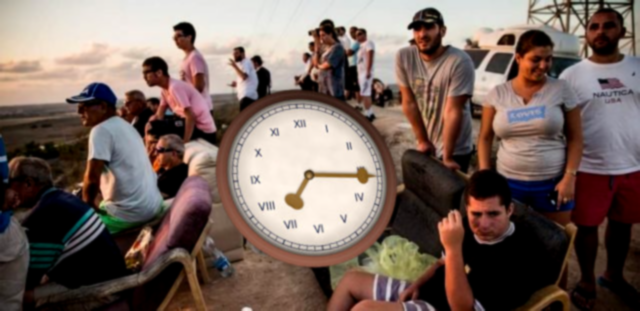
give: {"hour": 7, "minute": 16}
